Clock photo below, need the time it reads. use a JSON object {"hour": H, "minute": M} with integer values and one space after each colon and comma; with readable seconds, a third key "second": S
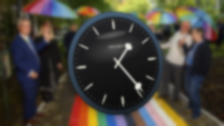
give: {"hour": 1, "minute": 24}
